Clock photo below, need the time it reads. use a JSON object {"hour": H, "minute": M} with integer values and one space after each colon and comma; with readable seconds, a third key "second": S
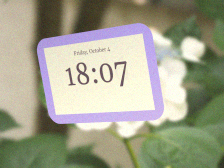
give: {"hour": 18, "minute": 7}
